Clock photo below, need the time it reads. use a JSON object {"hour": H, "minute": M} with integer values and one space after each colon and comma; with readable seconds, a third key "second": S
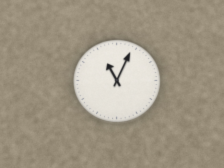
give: {"hour": 11, "minute": 4}
